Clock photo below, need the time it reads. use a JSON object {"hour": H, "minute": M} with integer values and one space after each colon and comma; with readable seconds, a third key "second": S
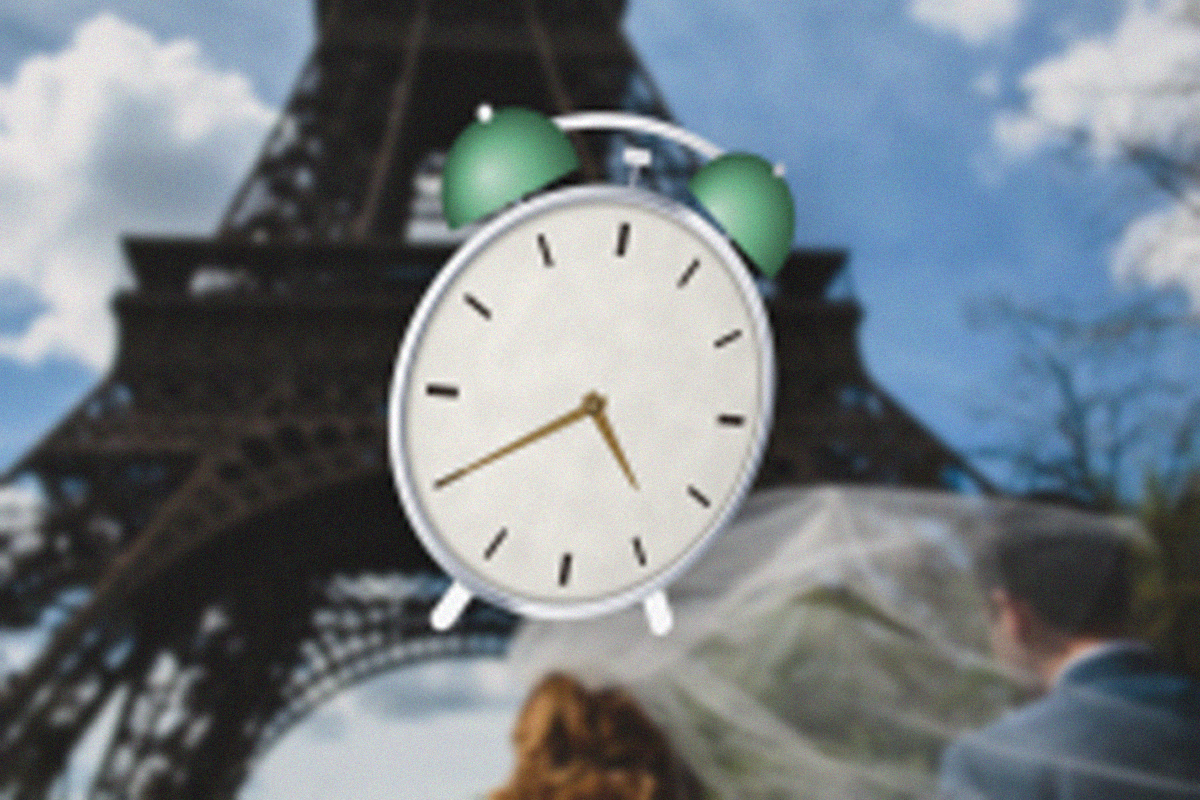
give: {"hour": 4, "minute": 40}
